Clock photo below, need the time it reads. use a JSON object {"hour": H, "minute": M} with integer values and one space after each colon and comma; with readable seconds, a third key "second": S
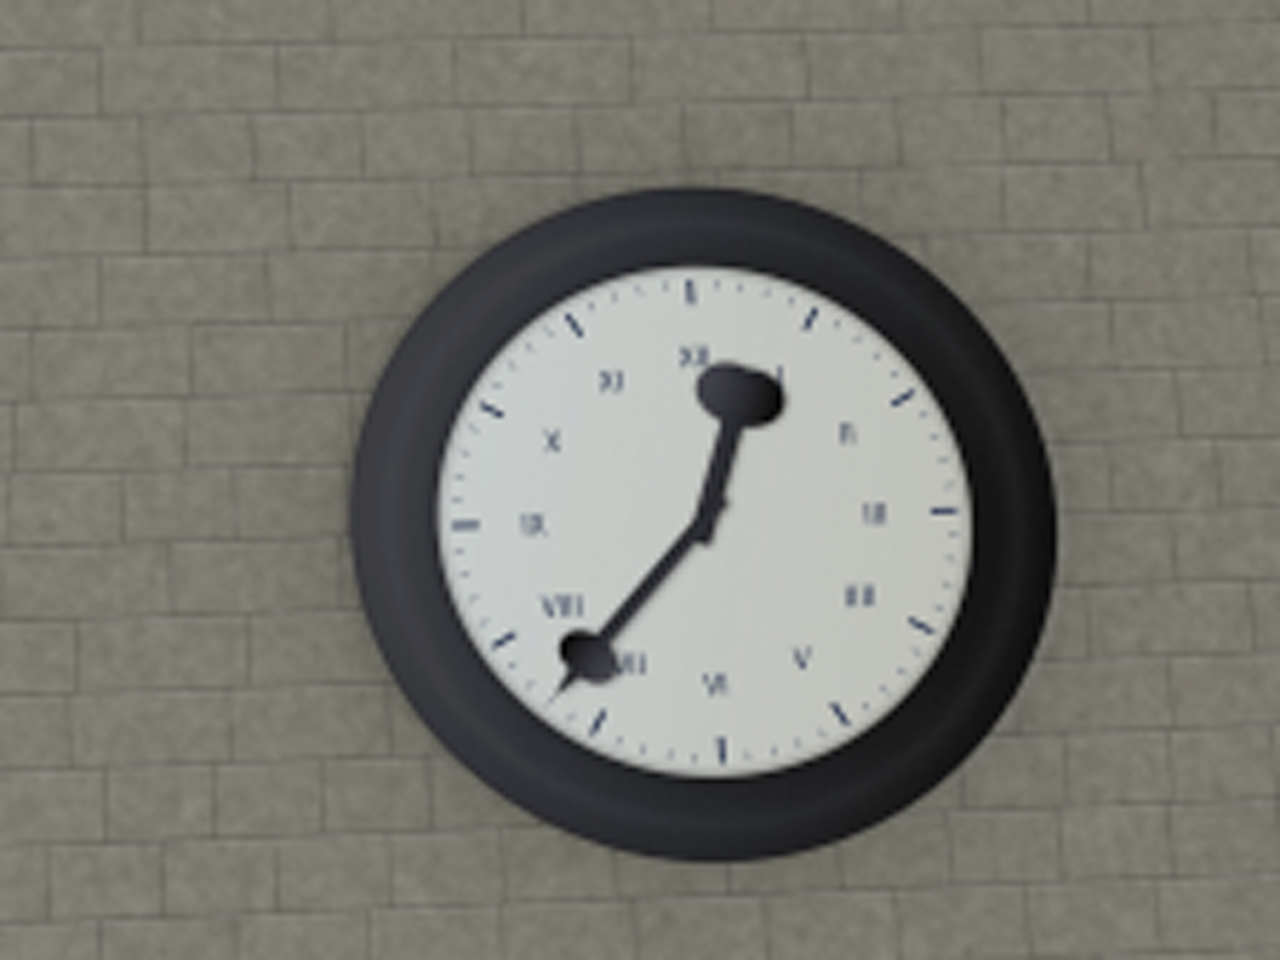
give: {"hour": 12, "minute": 37}
